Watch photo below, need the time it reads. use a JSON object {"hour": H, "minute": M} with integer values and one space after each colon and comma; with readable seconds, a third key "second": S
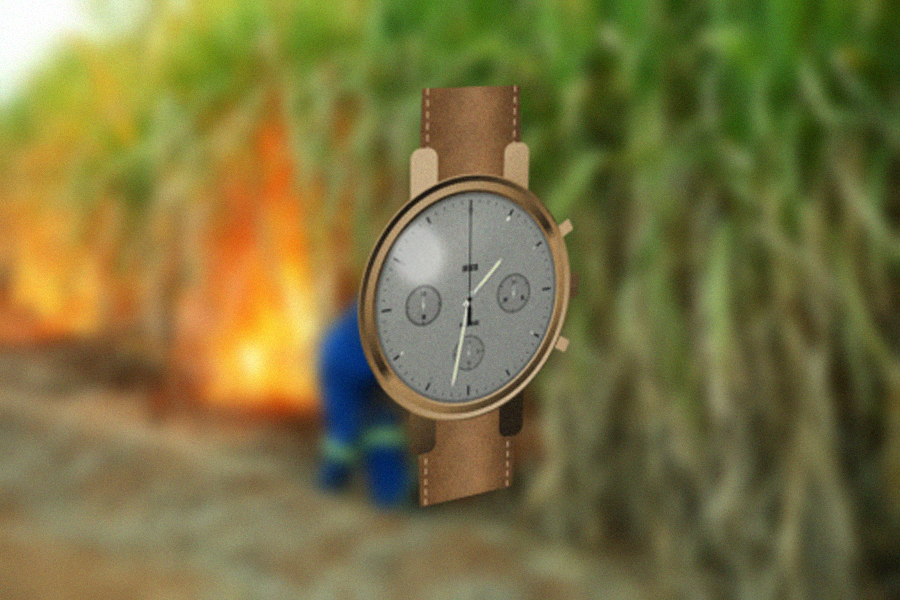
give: {"hour": 1, "minute": 32}
